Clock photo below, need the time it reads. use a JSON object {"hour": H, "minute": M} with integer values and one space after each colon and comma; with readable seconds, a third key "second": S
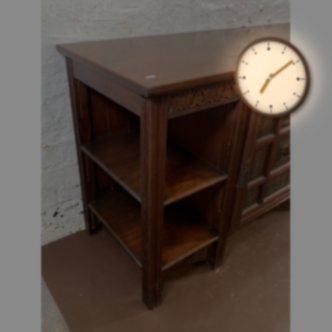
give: {"hour": 7, "minute": 9}
